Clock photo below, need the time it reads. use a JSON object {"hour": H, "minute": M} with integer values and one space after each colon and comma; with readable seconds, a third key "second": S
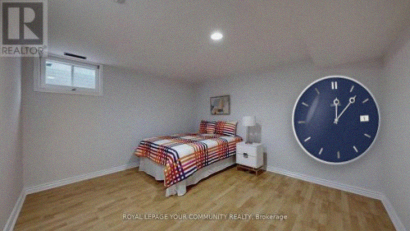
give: {"hour": 12, "minute": 7}
